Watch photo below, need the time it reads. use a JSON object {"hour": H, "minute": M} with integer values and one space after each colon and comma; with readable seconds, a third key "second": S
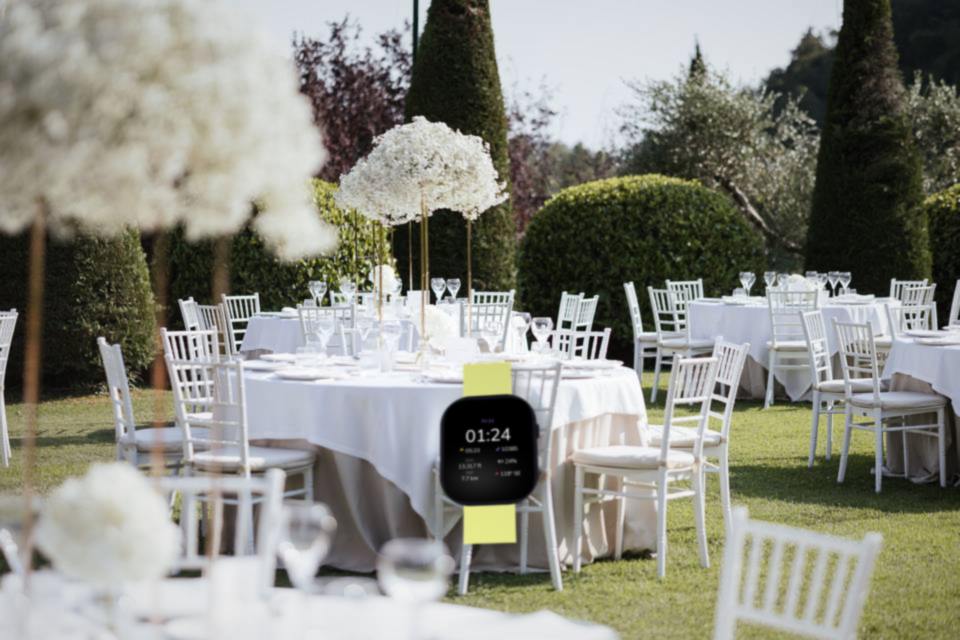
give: {"hour": 1, "minute": 24}
